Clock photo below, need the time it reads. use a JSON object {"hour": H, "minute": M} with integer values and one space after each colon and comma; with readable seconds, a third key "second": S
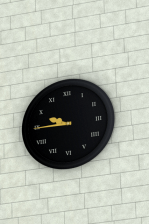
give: {"hour": 9, "minute": 45}
